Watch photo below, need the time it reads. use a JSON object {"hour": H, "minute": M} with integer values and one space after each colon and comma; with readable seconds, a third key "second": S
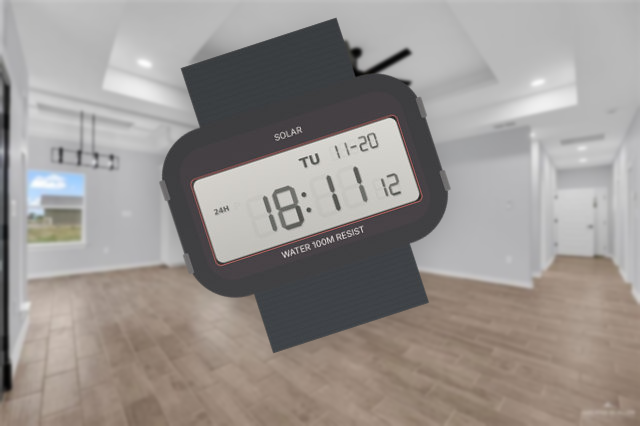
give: {"hour": 18, "minute": 11, "second": 12}
